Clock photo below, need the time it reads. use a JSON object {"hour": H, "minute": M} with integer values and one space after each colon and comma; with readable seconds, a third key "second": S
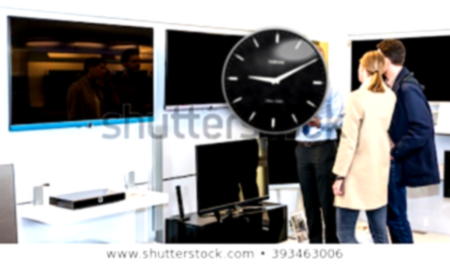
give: {"hour": 9, "minute": 10}
